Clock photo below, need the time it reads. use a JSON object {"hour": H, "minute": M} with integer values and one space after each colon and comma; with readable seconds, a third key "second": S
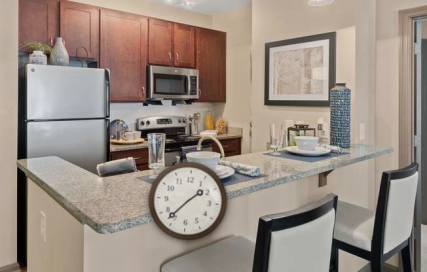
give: {"hour": 1, "minute": 37}
